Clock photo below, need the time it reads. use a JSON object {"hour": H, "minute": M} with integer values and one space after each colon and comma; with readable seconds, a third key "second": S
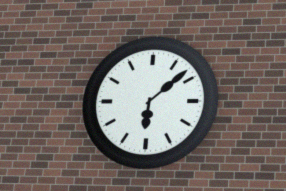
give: {"hour": 6, "minute": 8}
